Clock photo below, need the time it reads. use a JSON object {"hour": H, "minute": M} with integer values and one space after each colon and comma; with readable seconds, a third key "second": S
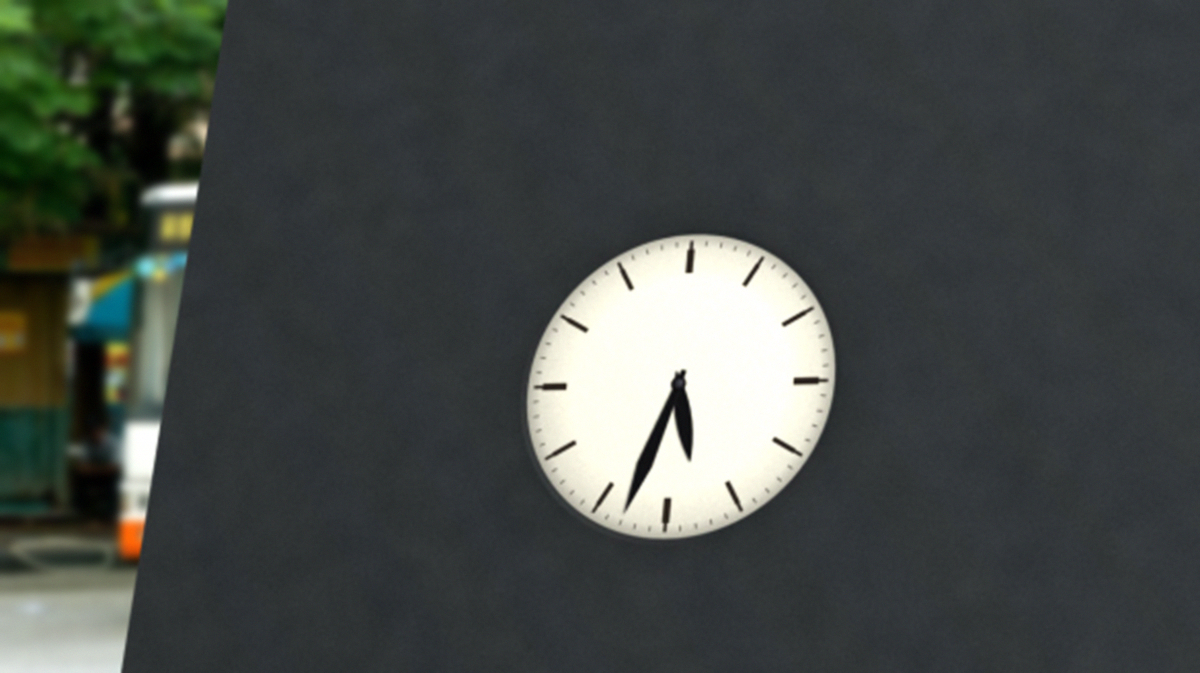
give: {"hour": 5, "minute": 33}
